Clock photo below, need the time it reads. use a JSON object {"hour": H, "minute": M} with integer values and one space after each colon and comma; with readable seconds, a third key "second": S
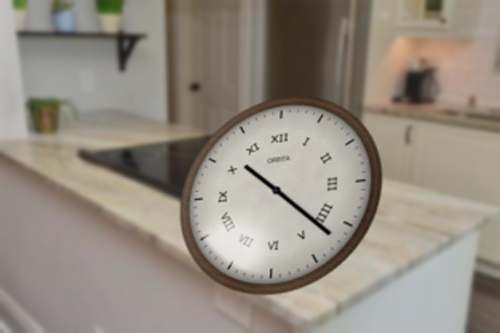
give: {"hour": 10, "minute": 22}
